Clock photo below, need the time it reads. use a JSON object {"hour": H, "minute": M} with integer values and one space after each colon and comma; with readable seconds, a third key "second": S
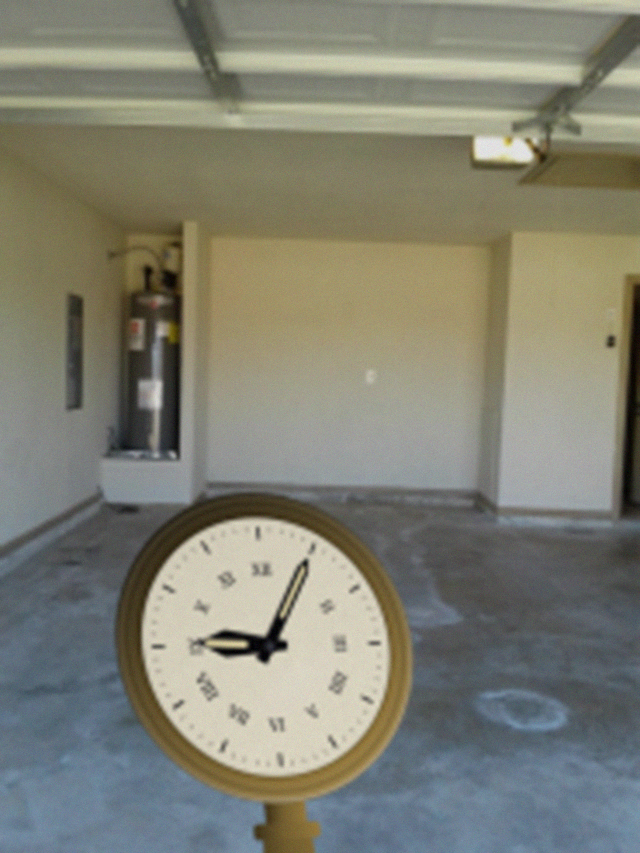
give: {"hour": 9, "minute": 5}
